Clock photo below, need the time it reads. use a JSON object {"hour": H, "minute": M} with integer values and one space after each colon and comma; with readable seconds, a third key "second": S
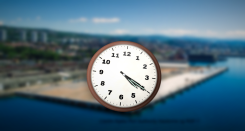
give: {"hour": 4, "minute": 20}
